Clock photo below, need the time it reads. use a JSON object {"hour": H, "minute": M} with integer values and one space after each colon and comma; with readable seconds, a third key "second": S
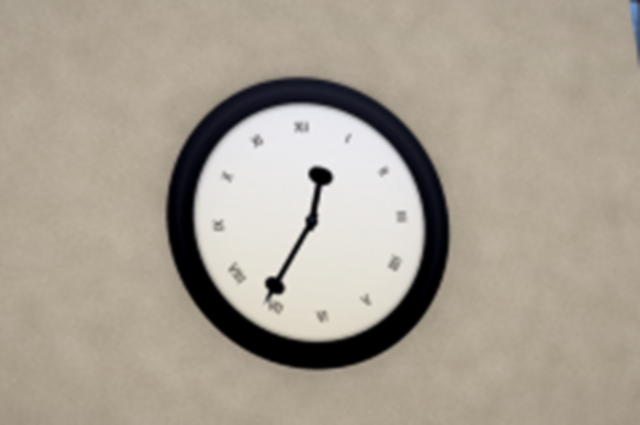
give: {"hour": 12, "minute": 36}
